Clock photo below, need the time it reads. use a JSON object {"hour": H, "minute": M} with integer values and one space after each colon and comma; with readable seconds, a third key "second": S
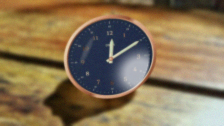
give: {"hour": 12, "minute": 10}
